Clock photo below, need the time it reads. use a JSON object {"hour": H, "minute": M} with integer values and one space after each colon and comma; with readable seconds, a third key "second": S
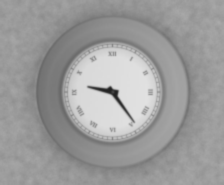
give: {"hour": 9, "minute": 24}
